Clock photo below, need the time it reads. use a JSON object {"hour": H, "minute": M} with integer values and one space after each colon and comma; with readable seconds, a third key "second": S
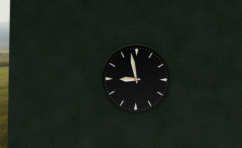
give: {"hour": 8, "minute": 58}
